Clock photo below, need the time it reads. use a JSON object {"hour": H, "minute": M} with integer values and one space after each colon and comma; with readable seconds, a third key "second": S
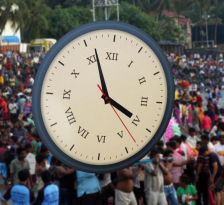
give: {"hour": 3, "minute": 56, "second": 23}
